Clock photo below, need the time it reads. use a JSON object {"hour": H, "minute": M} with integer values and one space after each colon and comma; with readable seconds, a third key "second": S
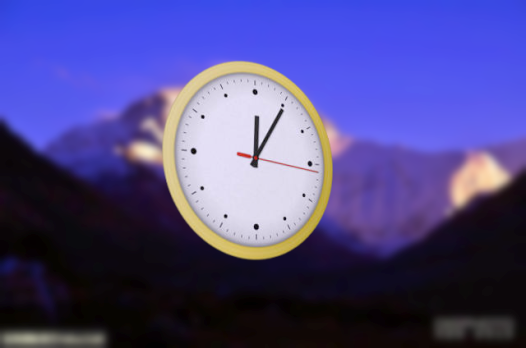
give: {"hour": 12, "minute": 5, "second": 16}
